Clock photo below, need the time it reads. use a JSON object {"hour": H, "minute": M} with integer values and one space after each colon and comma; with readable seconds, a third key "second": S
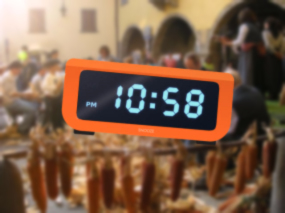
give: {"hour": 10, "minute": 58}
